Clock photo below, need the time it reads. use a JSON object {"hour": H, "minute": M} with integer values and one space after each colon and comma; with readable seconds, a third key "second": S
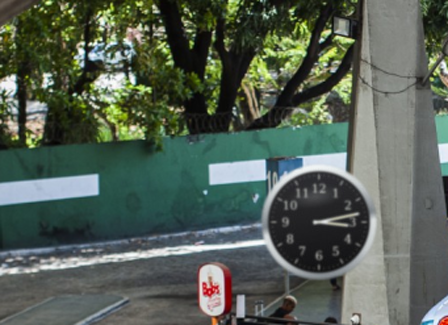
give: {"hour": 3, "minute": 13}
